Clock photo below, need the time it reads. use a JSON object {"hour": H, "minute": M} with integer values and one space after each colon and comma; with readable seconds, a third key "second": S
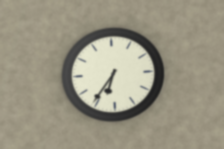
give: {"hour": 6, "minute": 36}
